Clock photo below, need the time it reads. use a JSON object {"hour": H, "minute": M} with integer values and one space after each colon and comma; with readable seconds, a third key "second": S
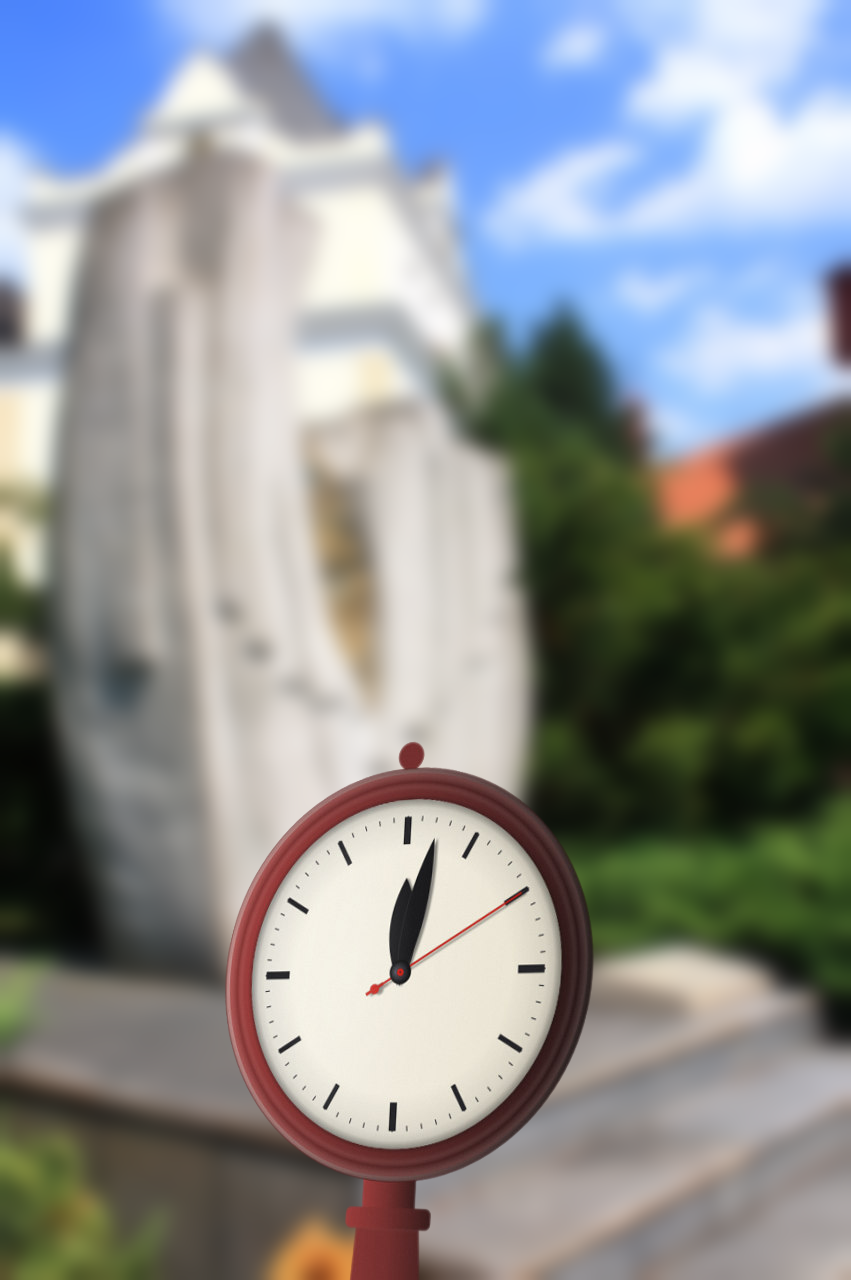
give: {"hour": 12, "minute": 2, "second": 10}
